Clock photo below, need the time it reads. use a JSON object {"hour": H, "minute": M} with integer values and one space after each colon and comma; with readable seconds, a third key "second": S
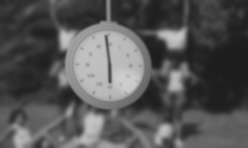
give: {"hour": 5, "minute": 59}
